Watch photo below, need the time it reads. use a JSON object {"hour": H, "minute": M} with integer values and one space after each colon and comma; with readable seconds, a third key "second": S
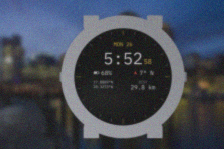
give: {"hour": 5, "minute": 52}
